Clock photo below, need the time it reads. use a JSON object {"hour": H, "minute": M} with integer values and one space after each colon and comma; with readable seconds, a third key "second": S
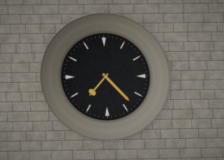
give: {"hour": 7, "minute": 23}
